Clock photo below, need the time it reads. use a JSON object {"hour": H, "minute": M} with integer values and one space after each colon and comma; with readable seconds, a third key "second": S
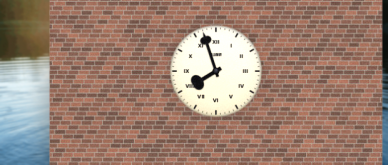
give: {"hour": 7, "minute": 57}
